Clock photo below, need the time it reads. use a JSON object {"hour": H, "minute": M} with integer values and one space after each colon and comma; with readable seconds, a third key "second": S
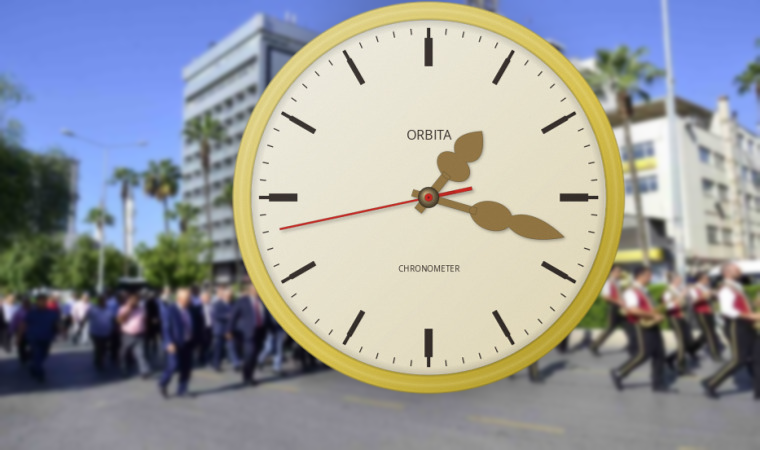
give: {"hour": 1, "minute": 17, "second": 43}
